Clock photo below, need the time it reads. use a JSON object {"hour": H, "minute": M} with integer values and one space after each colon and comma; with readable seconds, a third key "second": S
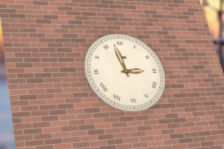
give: {"hour": 2, "minute": 58}
